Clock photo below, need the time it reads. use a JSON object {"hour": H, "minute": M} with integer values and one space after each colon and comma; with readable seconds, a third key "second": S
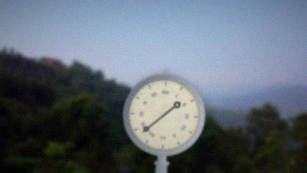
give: {"hour": 1, "minute": 38}
